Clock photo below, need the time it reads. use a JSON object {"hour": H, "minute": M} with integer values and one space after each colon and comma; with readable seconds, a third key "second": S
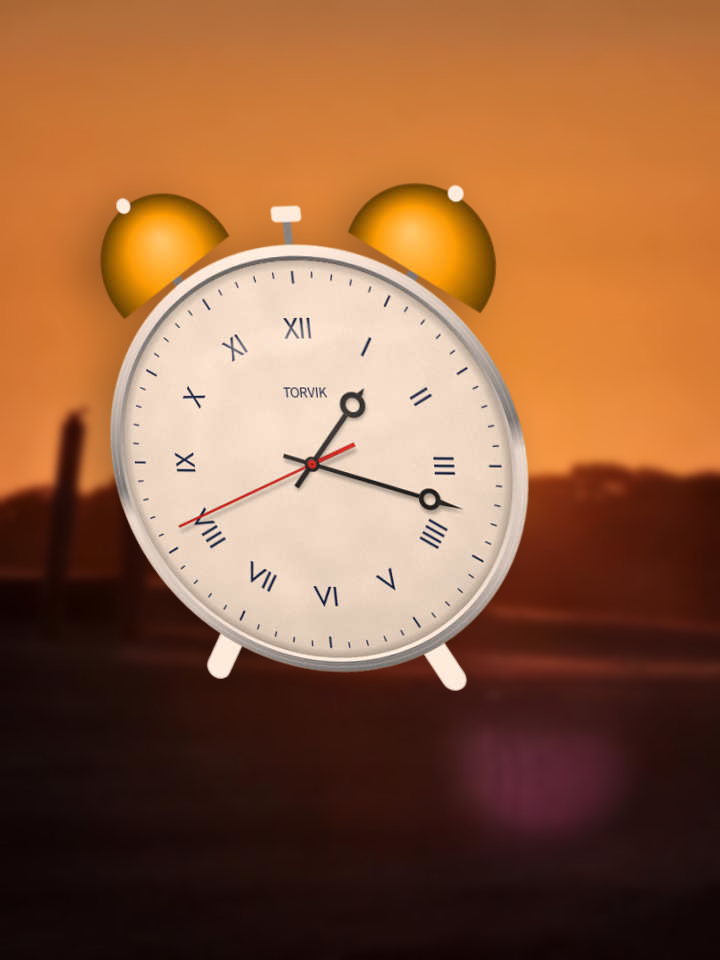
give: {"hour": 1, "minute": 17, "second": 41}
